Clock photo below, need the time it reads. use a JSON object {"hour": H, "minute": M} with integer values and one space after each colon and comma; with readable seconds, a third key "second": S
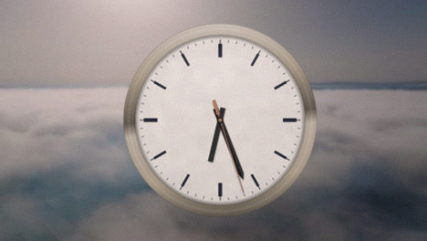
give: {"hour": 6, "minute": 26, "second": 27}
